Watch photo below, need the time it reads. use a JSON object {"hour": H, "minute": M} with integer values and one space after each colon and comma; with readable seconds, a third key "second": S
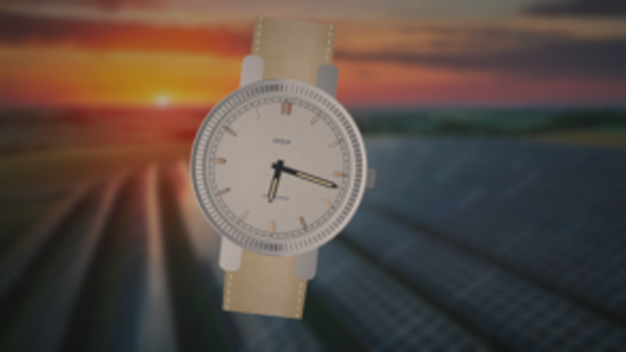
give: {"hour": 6, "minute": 17}
